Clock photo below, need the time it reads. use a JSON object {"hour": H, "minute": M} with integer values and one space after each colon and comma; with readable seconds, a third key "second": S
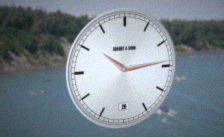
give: {"hour": 10, "minute": 14}
